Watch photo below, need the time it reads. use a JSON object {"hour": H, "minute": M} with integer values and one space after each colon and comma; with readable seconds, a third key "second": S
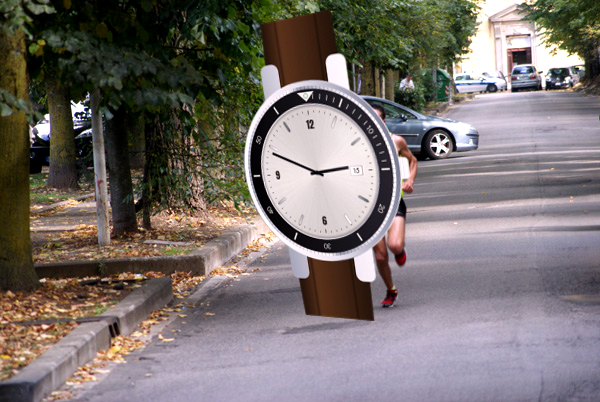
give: {"hour": 2, "minute": 49}
